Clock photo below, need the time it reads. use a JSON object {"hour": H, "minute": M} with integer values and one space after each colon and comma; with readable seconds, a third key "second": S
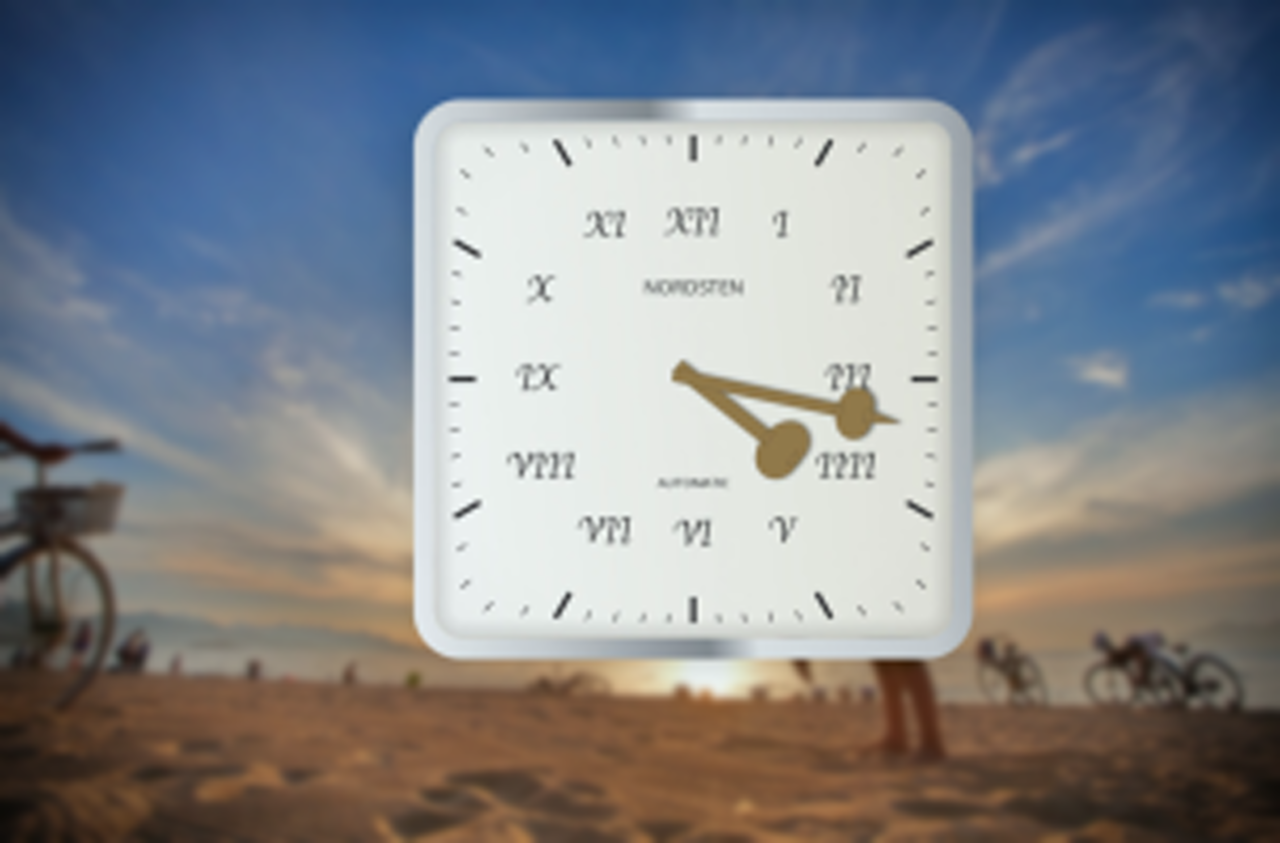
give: {"hour": 4, "minute": 17}
